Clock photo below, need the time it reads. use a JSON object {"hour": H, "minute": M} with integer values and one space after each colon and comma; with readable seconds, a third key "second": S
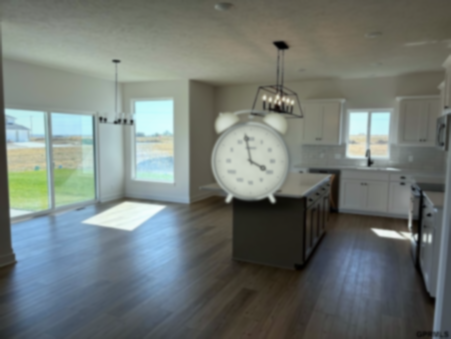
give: {"hour": 3, "minute": 58}
